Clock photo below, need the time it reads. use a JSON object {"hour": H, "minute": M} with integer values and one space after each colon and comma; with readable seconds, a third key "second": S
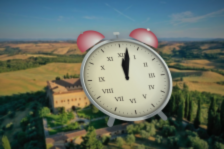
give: {"hour": 12, "minute": 2}
